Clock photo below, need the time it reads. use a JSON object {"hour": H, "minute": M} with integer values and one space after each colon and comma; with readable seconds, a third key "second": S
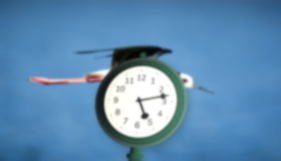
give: {"hour": 5, "minute": 13}
